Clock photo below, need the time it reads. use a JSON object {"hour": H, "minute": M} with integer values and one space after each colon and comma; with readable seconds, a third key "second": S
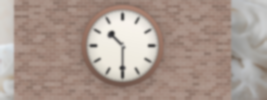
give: {"hour": 10, "minute": 30}
